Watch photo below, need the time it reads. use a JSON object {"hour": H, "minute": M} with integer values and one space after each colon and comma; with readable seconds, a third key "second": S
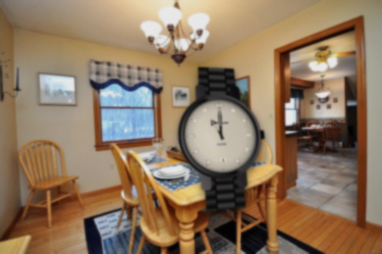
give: {"hour": 11, "minute": 0}
